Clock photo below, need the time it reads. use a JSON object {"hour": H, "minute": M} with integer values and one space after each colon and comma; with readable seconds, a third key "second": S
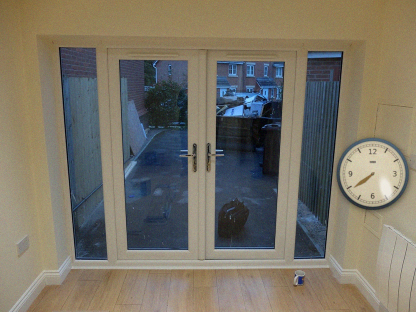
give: {"hour": 7, "minute": 39}
